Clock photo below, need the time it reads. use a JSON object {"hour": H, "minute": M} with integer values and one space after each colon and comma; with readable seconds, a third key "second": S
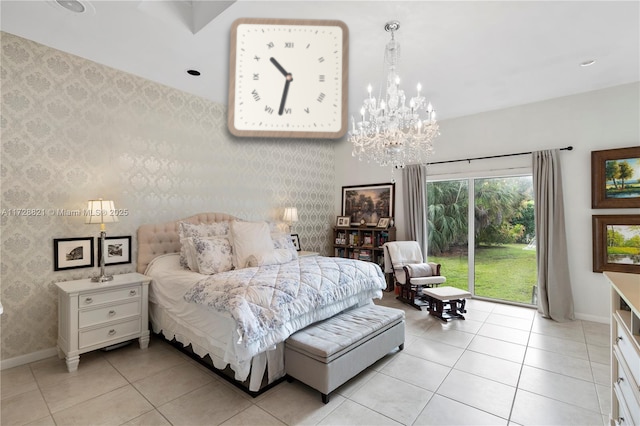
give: {"hour": 10, "minute": 32}
